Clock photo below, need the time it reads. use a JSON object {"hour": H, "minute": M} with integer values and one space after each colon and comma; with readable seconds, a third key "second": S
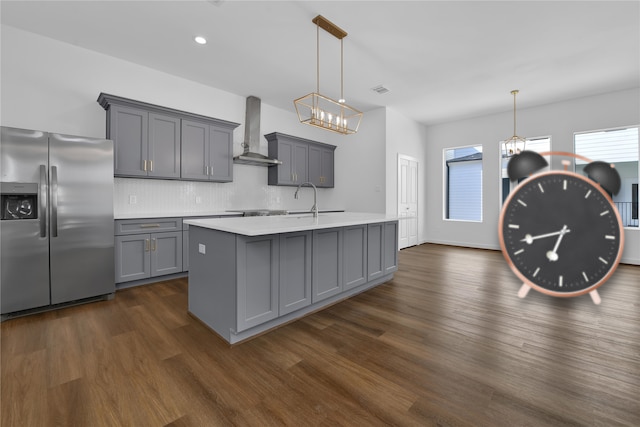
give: {"hour": 6, "minute": 42}
